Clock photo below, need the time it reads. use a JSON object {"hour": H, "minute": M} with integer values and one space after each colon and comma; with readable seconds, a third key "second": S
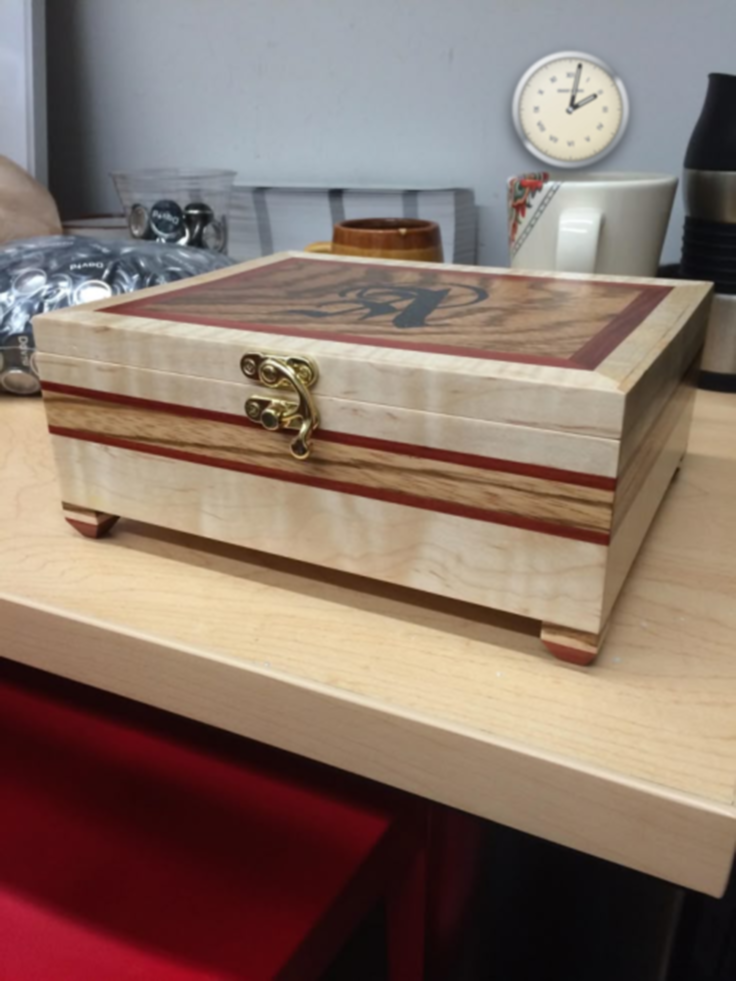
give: {"hour": 2, "minute": 2}
